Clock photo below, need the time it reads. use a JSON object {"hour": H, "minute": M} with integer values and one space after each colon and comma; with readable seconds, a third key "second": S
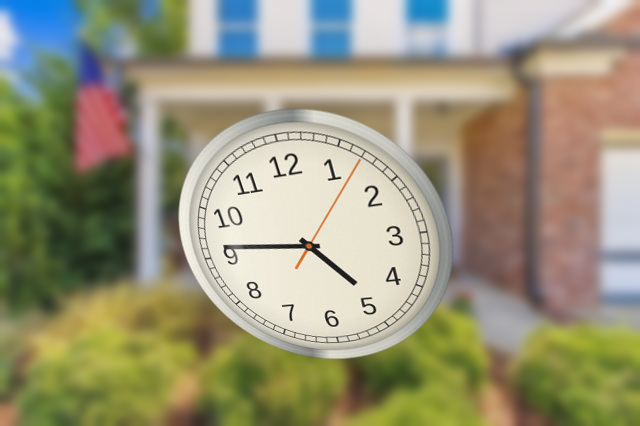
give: {"hour": 4, "minute": 46, "second": 7}
